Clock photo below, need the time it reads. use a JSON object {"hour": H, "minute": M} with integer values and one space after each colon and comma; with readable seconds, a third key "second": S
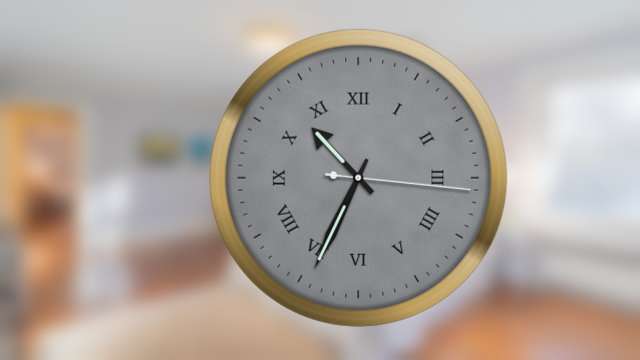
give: {"hour": 10, "minute": 34, "second": 16}
